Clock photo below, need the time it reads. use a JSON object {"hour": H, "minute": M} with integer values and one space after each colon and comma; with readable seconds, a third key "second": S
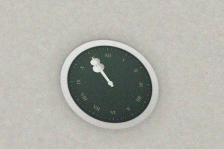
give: {"hour": 10, "minute": 55}
